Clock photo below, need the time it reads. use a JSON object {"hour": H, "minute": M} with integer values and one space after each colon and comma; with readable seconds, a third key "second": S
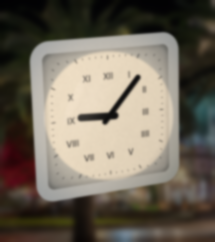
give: {"hour": 9, "minute": 7}
